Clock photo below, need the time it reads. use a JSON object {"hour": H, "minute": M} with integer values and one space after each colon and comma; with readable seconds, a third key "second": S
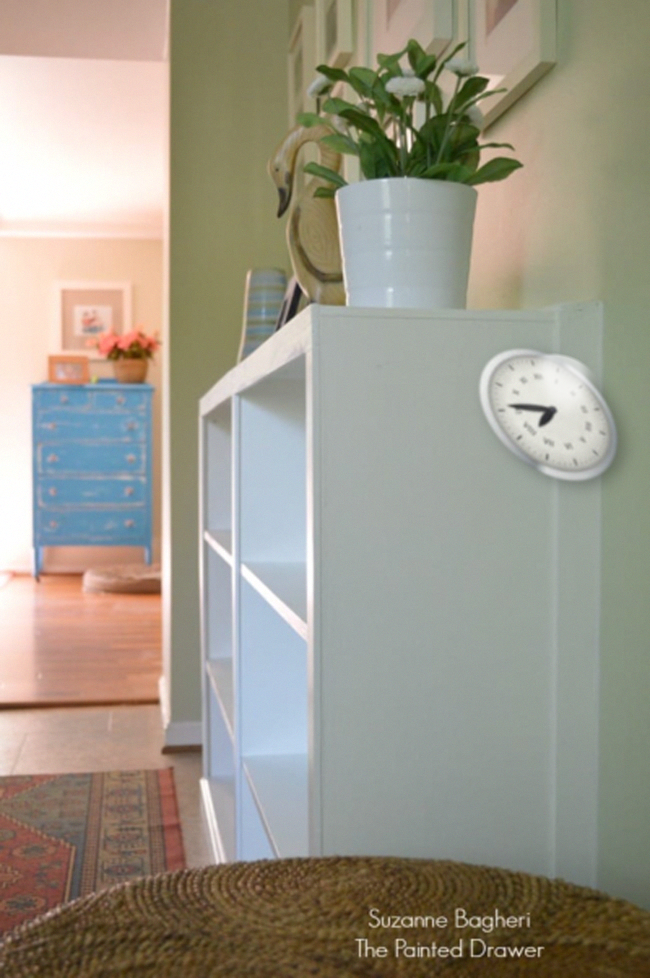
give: {"hour": 7, "minute": 46}
